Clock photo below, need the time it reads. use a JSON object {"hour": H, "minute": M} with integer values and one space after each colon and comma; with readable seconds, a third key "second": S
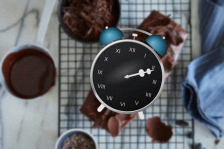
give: {"hour": 2, "minute": 11}
